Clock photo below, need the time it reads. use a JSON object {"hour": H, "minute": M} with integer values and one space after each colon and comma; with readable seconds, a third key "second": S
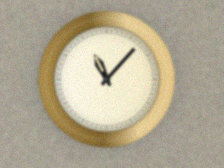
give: {"hour": 11, "minute": 7}
